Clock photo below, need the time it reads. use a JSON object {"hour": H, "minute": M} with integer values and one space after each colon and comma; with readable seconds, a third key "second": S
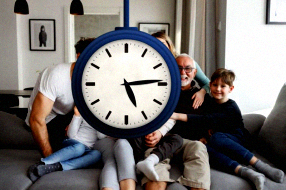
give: {"hour": 5, "minute": 14}
